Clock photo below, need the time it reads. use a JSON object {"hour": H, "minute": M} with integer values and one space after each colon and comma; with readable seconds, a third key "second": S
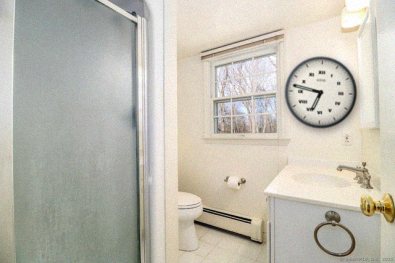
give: {"hour": 6, "minute": 47}
